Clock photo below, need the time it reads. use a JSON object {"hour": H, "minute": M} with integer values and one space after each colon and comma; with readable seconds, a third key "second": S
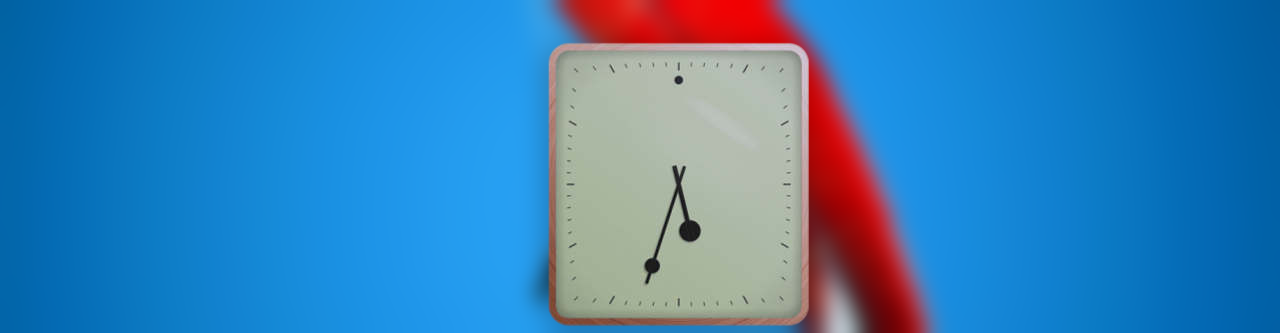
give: {"hour": 5, "minute": 33}
